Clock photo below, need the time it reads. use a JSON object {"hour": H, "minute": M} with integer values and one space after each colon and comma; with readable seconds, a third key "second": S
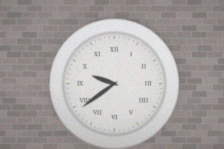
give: {"hour": 9, "minute": 39}
